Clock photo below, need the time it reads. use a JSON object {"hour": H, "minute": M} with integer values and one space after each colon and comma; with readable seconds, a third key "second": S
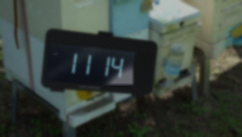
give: {"hour": 11, "minute": 14}
